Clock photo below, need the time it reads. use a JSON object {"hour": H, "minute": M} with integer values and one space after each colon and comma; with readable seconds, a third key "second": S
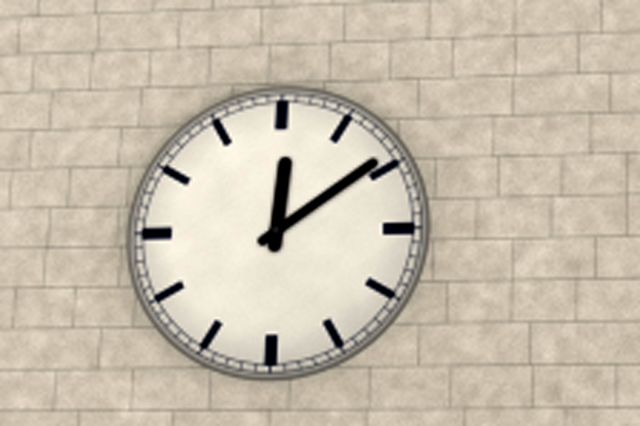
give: {"hour": 12, "minute": 9}
